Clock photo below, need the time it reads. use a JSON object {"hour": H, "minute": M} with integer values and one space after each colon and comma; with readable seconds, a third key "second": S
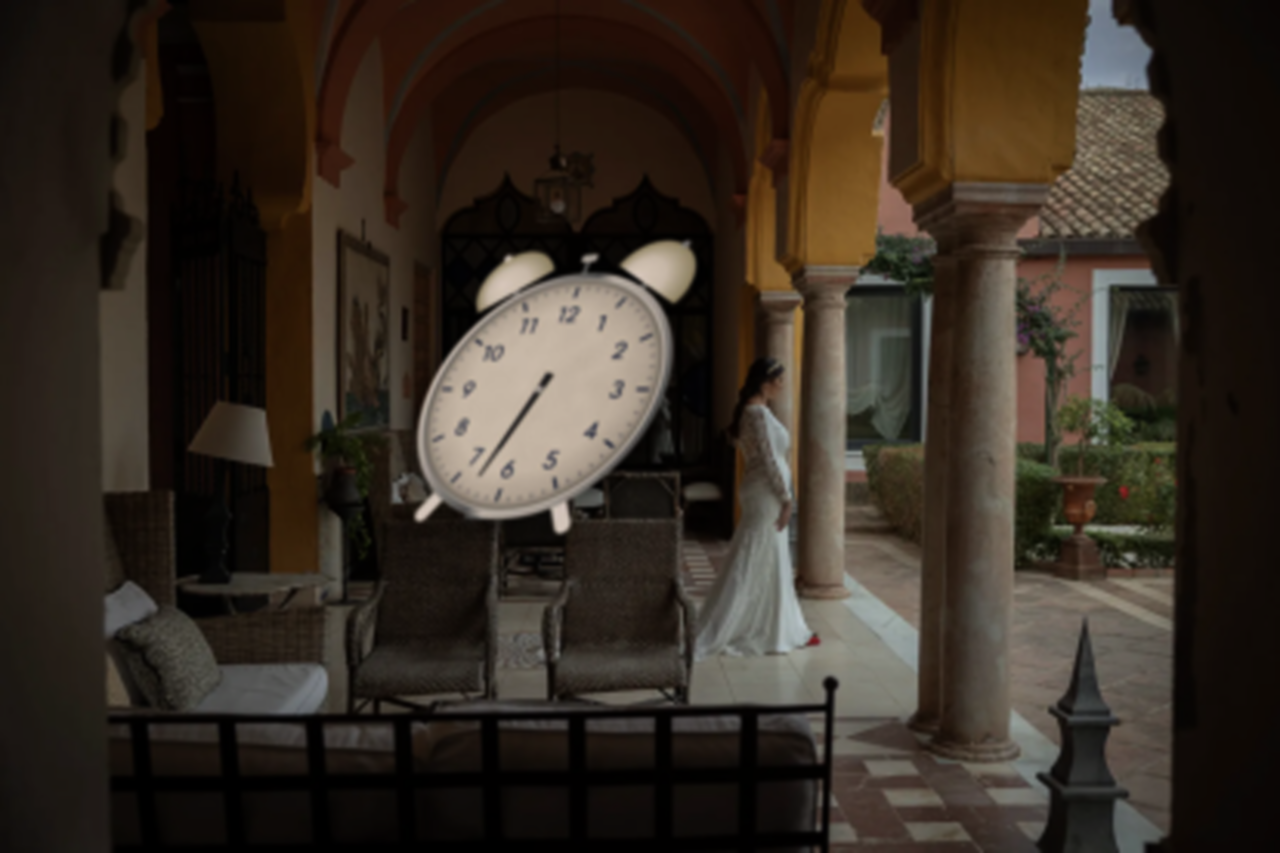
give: {"hour": 6, "minute": 33}
